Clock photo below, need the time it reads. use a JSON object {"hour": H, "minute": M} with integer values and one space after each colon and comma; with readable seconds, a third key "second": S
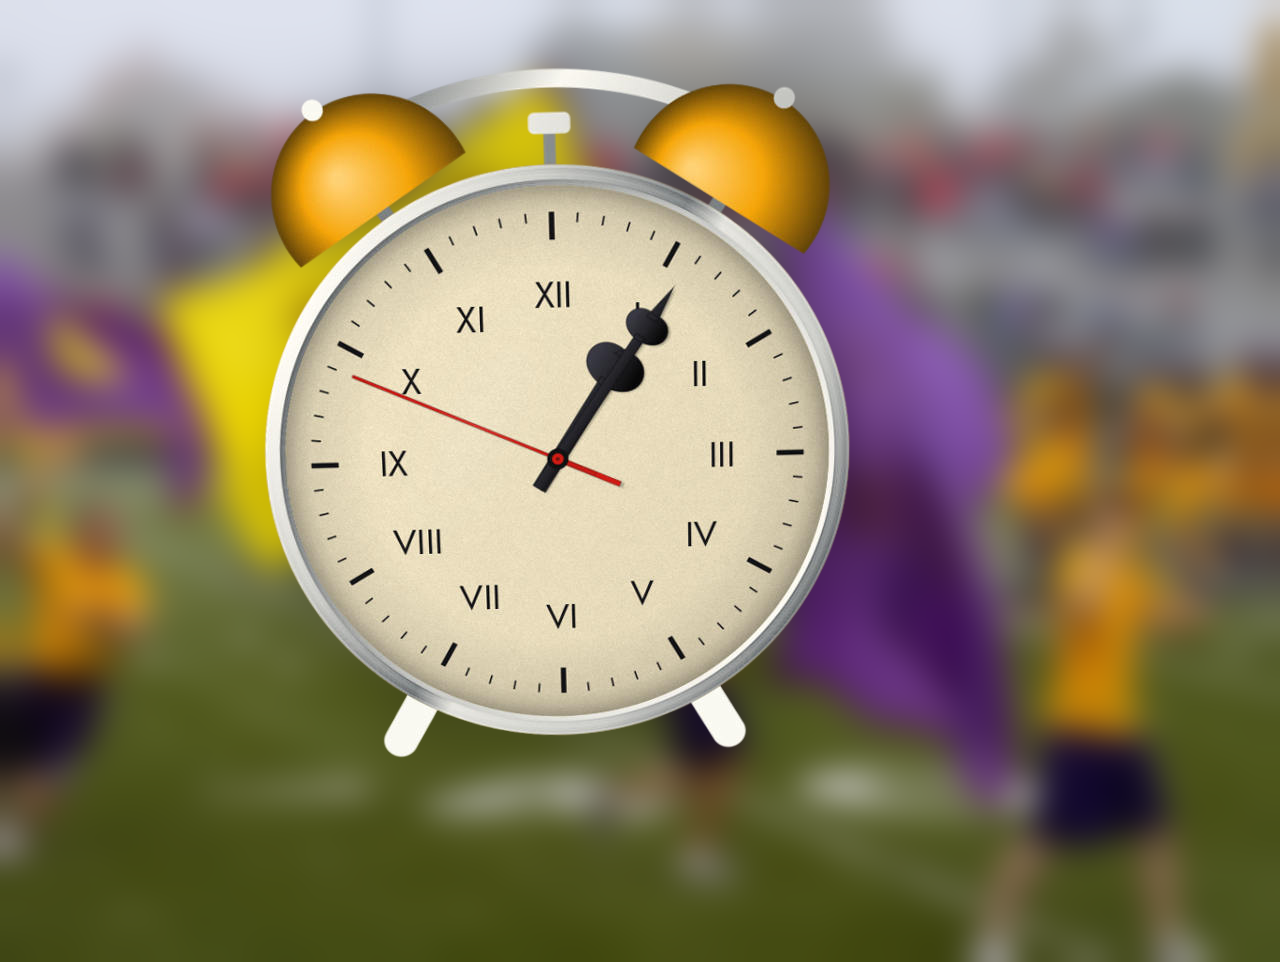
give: {"hour": 1, "minute": 5, "second": 49}
